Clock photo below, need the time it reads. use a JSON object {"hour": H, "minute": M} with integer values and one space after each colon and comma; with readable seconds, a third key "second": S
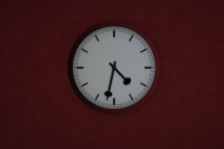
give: {"hour": 4, "minute": 32}
